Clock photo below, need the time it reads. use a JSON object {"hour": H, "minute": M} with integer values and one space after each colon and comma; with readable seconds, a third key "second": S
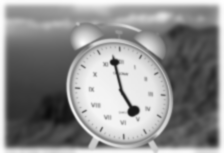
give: {"hour": 4, "minute": 58}
